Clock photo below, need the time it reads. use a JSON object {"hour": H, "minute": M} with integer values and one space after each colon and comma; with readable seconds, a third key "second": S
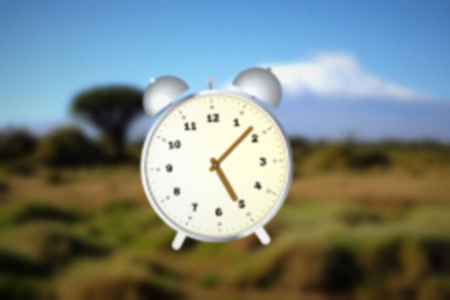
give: {"hour": 5, "minute": 8}
